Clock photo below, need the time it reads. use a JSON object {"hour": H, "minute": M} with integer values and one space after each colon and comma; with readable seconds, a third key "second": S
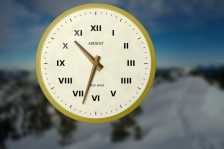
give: {"hour": 10, "minute": 33}
